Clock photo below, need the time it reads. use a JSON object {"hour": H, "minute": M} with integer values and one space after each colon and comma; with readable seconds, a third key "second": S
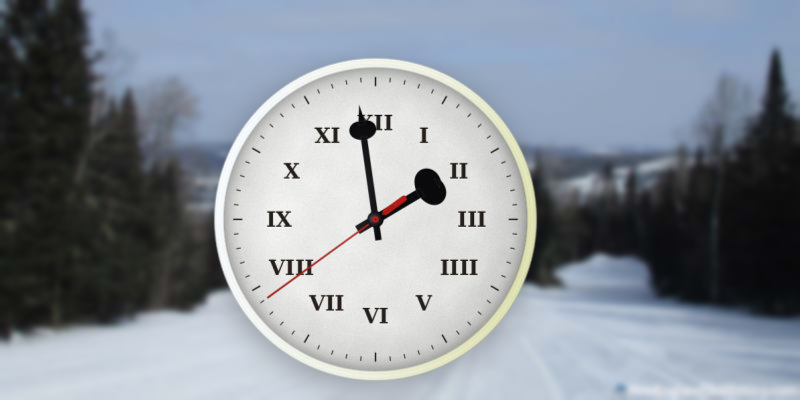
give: {"hour": 1, "minute": 58, "second": 39}
